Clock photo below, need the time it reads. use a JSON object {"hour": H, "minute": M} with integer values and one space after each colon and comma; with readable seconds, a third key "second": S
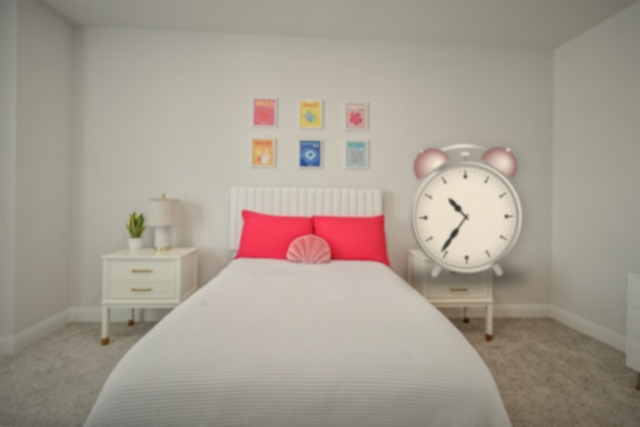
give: {"hour": 10, "minute": 36}
